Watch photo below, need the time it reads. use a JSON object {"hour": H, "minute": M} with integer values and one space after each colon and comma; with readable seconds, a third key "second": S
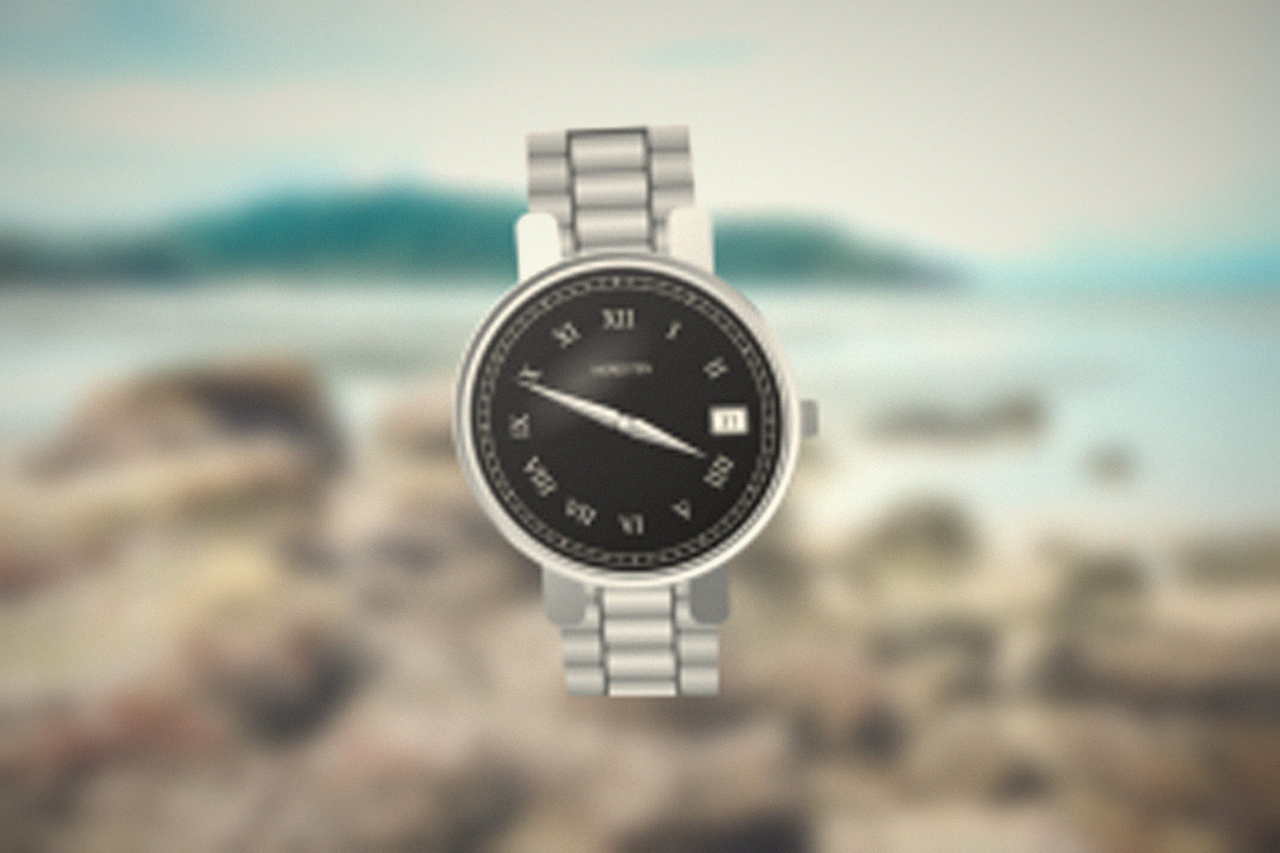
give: {"hour": 3, "minute": 49}
